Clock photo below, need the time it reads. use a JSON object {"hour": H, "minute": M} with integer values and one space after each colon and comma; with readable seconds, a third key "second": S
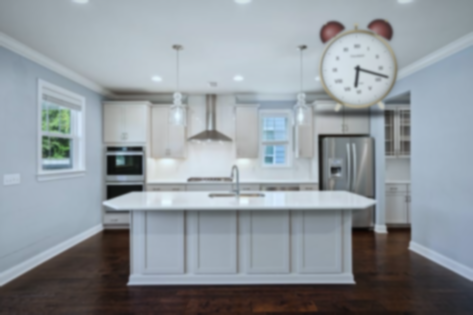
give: {"hour": 6, "minute": 18}
